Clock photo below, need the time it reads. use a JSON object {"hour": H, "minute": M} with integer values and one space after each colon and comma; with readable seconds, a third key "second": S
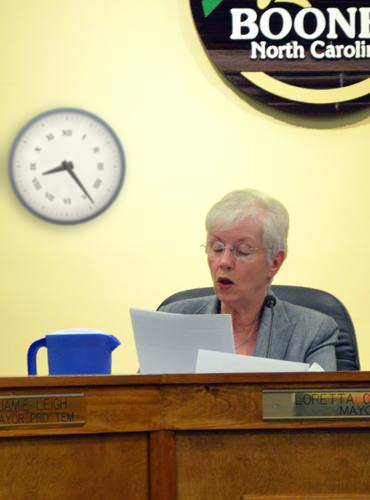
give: {"hour": 8, "minute": 24}
